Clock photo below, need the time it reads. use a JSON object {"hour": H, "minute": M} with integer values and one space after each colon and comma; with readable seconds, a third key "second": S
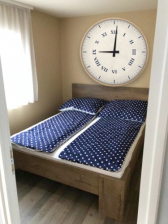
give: {"hour": 9, "minute": 1}
